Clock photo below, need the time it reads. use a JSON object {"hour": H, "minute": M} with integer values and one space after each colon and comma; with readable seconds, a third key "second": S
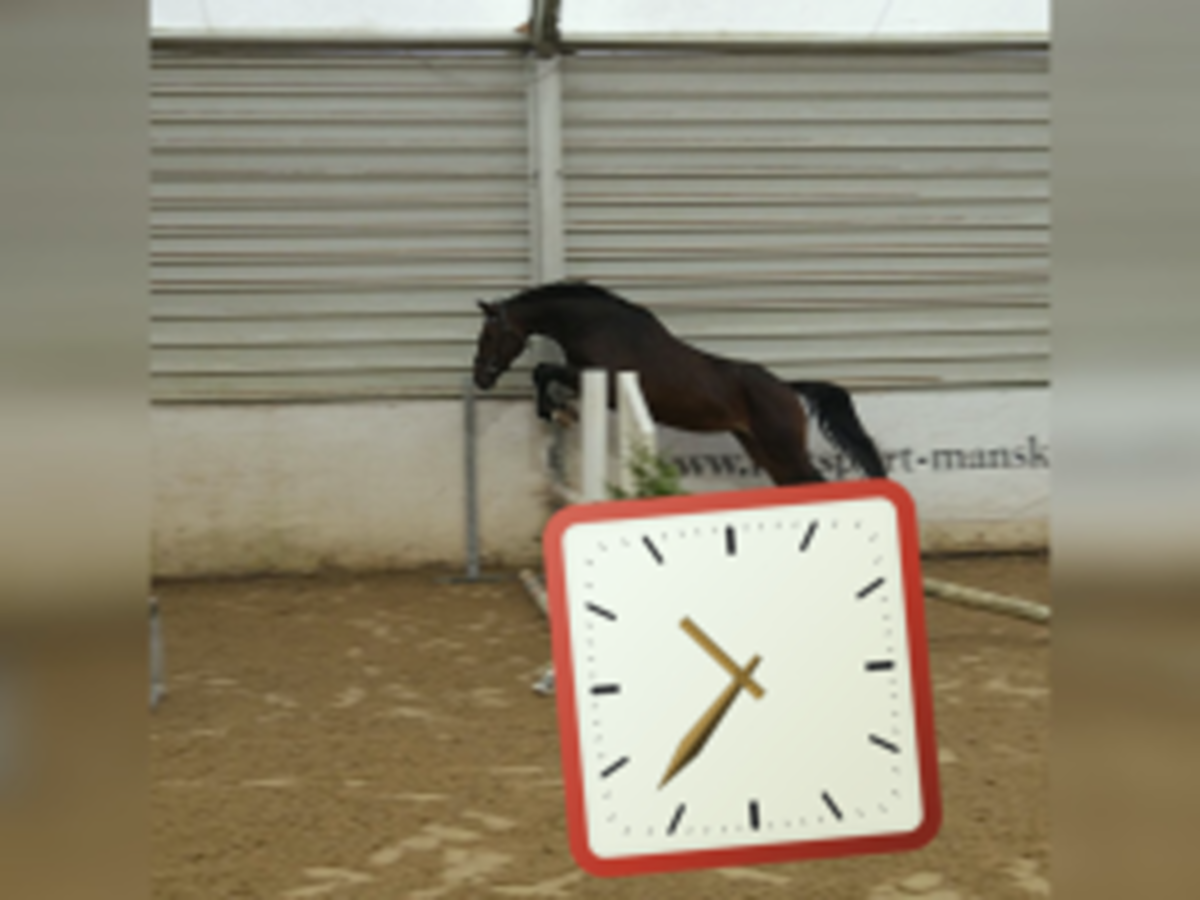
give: {"hour": 10, "minute": 37}
